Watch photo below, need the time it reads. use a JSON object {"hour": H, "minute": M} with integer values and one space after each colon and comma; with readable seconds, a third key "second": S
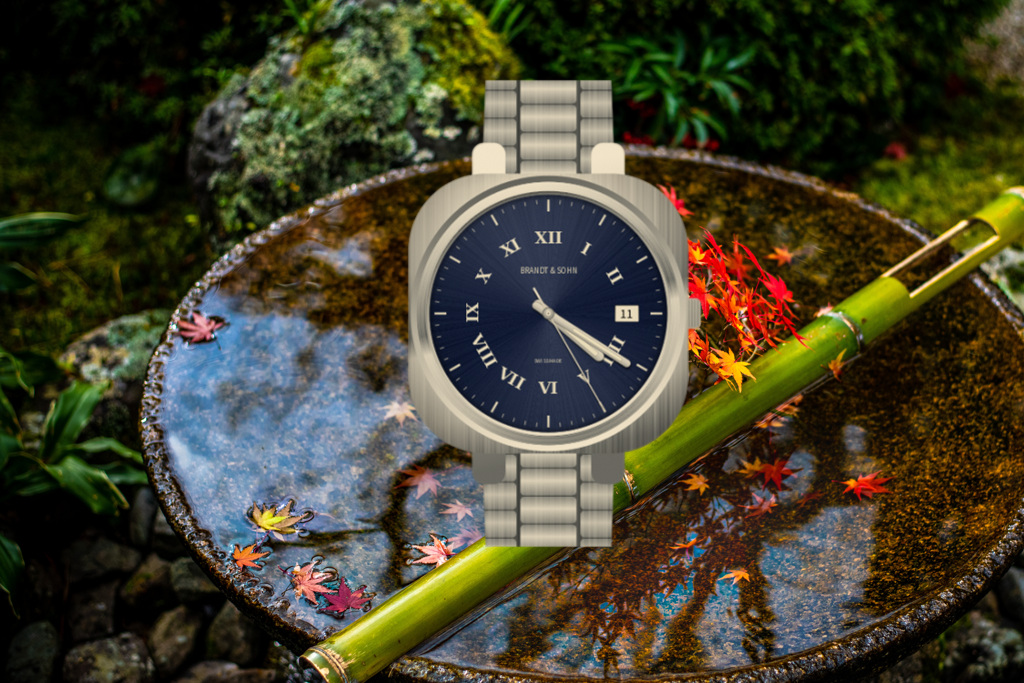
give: {"hour": 4, "minute": 20, "second": 25}
